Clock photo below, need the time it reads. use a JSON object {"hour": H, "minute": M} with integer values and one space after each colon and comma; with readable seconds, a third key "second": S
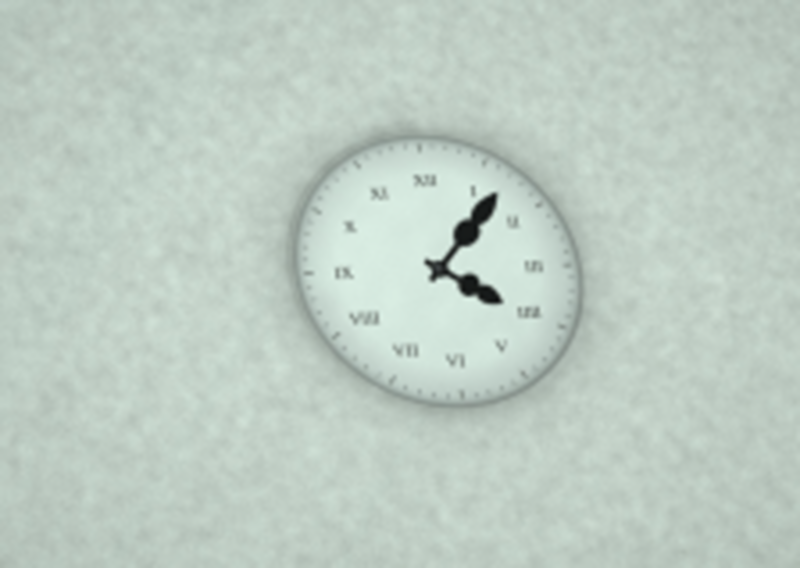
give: {"hour": 4, "minute": 7}
